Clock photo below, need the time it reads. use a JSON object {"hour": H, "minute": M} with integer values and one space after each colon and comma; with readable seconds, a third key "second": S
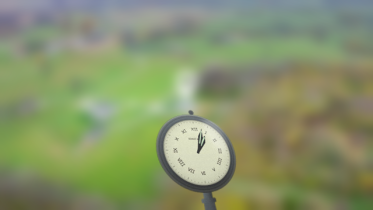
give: {"hour": 1, "minute": 3}
